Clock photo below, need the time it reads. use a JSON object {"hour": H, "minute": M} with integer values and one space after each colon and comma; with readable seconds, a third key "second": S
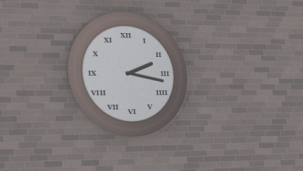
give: {"hour": 2, "minute": 17}
